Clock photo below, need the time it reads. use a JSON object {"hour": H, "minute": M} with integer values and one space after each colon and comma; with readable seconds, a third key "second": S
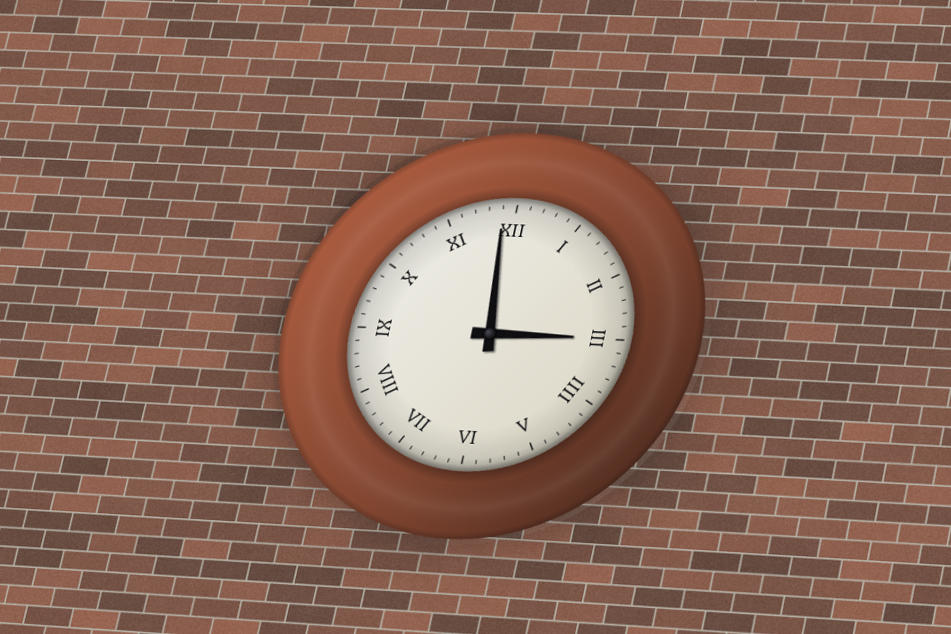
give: {"hour": 2, "minute": 59}
